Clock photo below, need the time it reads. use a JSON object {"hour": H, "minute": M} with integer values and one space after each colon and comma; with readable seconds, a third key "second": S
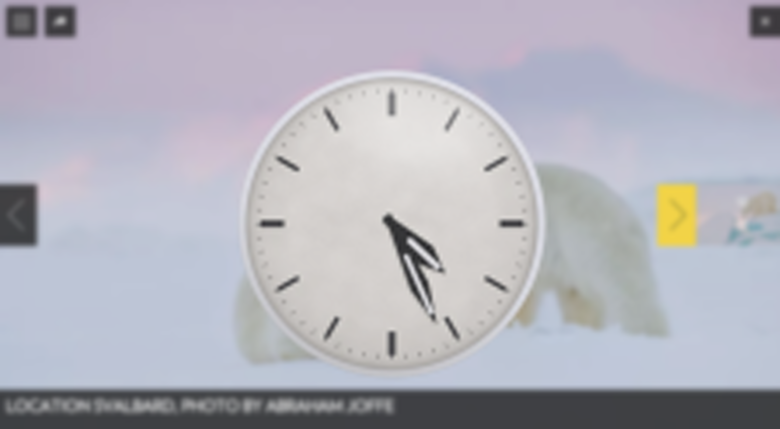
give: {"hour": 4, "minute": 26}
